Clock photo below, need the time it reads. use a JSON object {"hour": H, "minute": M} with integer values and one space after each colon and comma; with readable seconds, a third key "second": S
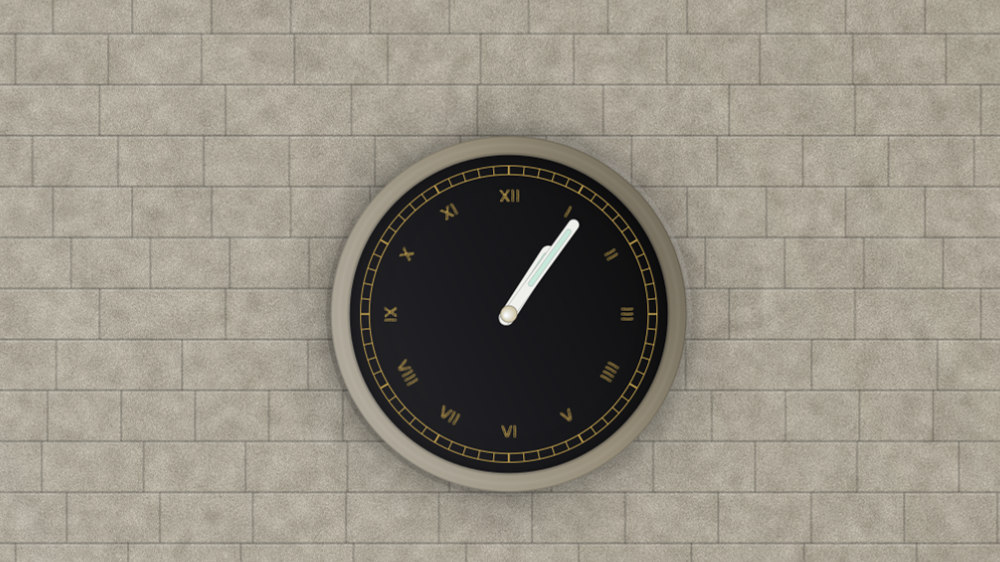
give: {"hour": 1, "minute": 6}
